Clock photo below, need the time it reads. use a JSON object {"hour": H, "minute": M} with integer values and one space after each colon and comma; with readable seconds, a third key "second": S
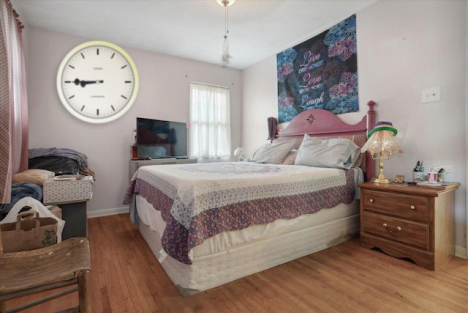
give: {"hour": 8, "minute": 45}
